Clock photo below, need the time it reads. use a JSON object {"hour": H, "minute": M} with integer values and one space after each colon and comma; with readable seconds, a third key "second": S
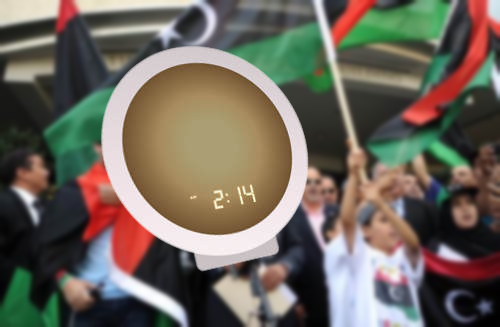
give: {"hour": 2, "minute": 14}
